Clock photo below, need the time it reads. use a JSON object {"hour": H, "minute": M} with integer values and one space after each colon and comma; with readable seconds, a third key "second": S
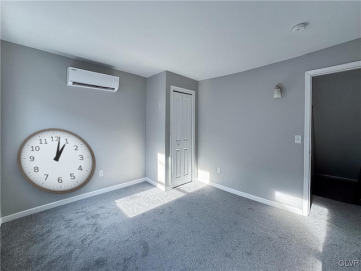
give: {"hour": 1, "minute": 2}
